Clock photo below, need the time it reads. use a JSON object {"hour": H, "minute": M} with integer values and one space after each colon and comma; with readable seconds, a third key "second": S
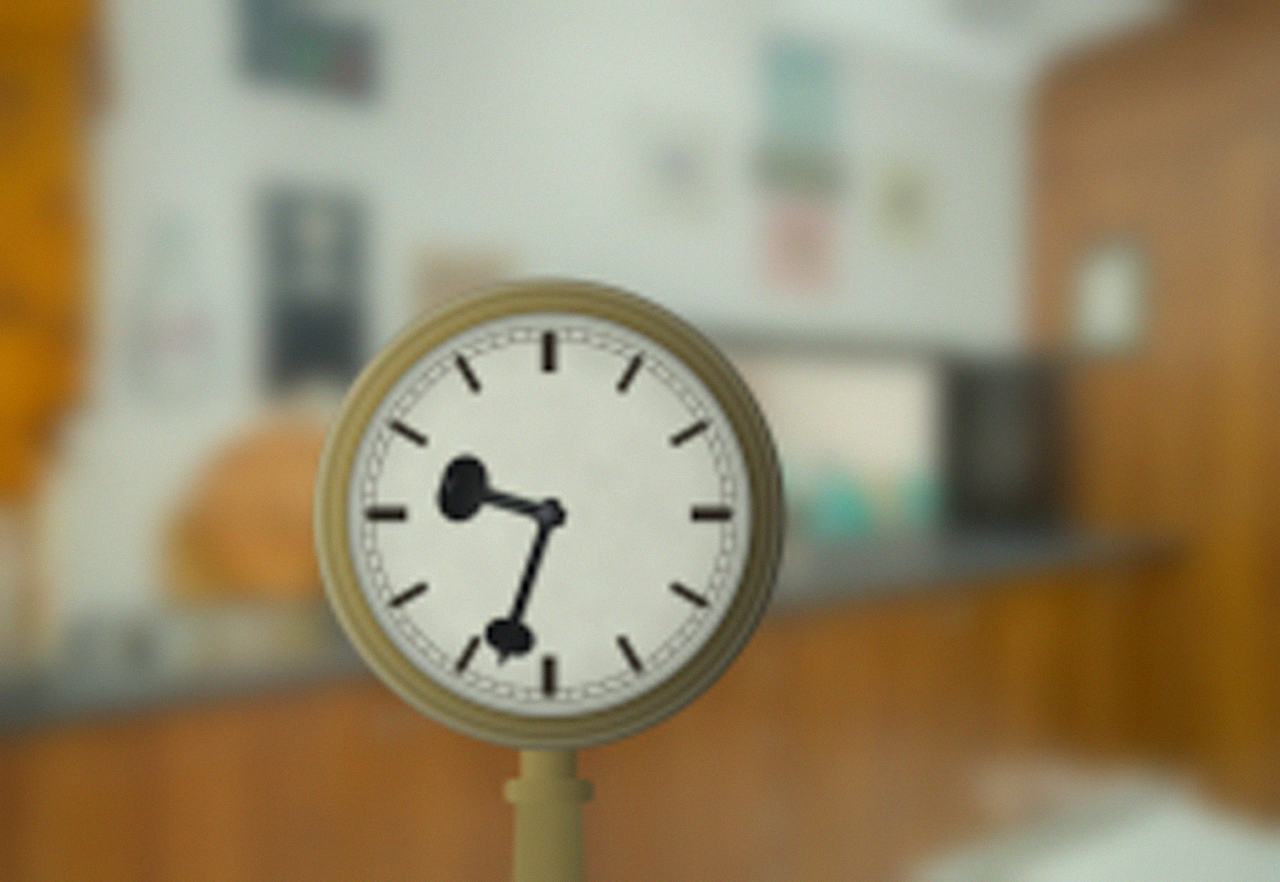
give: {"hour": 9, "minute": 33}
